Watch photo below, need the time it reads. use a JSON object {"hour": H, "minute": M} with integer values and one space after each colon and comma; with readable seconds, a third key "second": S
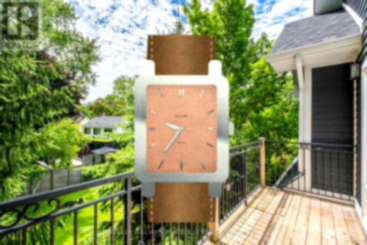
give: {"hour": 9, "minute": 36}
